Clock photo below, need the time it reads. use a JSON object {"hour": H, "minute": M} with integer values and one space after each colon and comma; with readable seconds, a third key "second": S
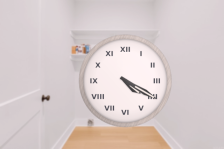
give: {"hour": 4, "minute": 20}
